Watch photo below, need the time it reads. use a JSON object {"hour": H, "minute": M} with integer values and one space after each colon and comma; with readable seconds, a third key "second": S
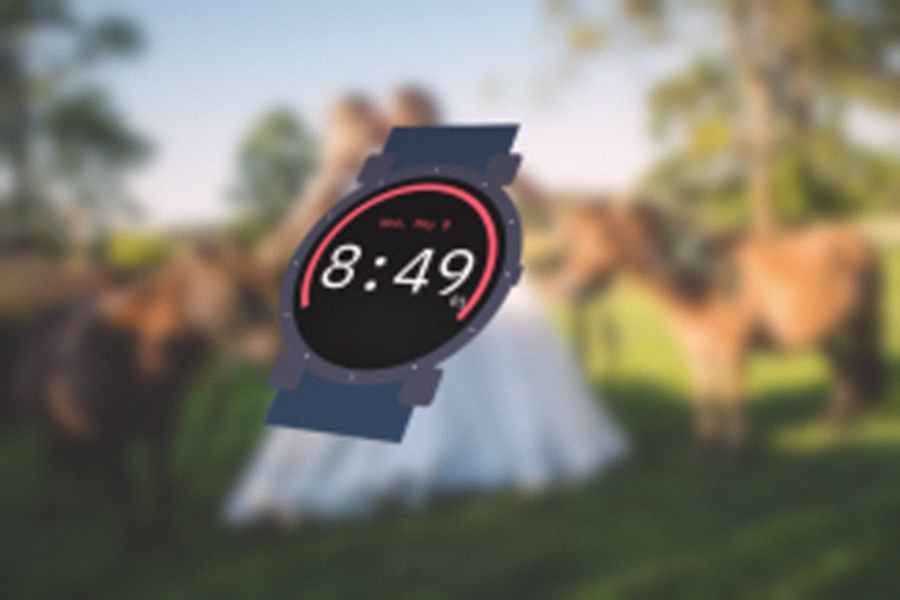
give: {"hour": 8, "minute": 49}
